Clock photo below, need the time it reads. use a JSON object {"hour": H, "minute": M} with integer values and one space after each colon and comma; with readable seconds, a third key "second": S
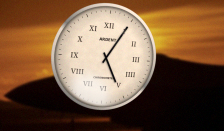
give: {"hour": 5, "minute": 5}
